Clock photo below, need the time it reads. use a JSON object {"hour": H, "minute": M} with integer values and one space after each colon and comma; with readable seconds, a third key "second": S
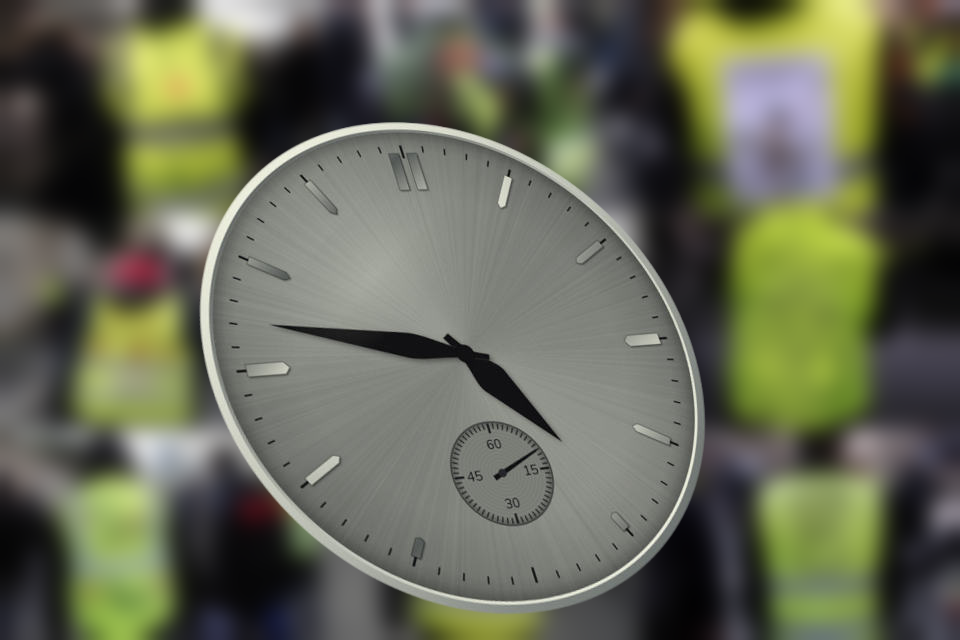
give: {"hour": 4, "minute": 47, "second": 11}
